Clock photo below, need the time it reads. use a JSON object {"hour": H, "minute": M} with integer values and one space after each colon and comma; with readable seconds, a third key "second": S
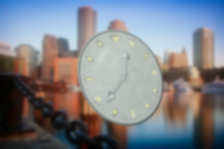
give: {"hour": 12, "minute": 38}
